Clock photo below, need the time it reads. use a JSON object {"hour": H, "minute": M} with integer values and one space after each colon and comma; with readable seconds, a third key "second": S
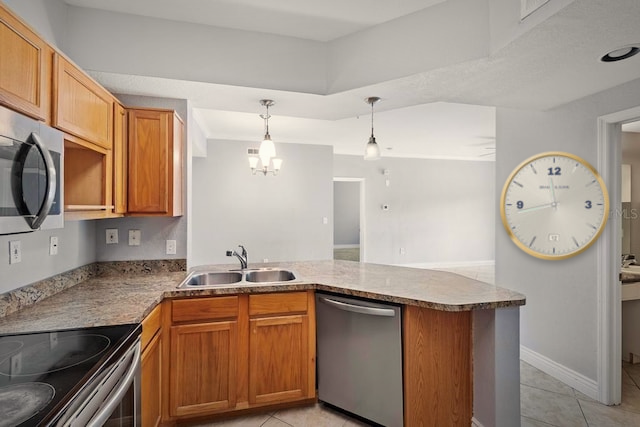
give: {"hour": 11, "minute": 43}
